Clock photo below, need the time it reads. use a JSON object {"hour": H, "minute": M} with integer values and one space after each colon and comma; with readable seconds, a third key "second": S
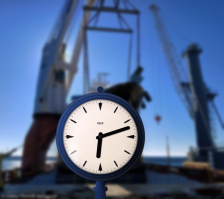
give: {"hour": 6, "minute": 12}
